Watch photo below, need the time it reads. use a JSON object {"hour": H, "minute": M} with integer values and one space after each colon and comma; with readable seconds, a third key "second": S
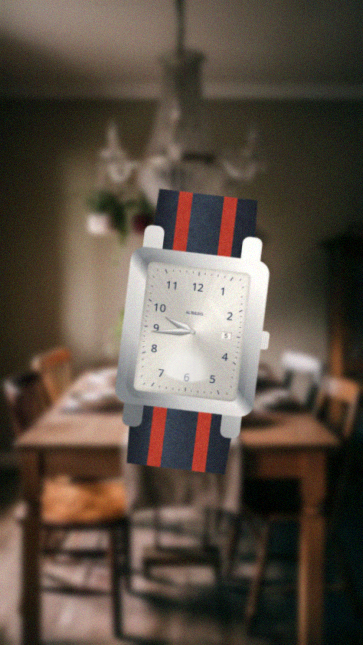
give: {"hour": 9, "minute": 44}
